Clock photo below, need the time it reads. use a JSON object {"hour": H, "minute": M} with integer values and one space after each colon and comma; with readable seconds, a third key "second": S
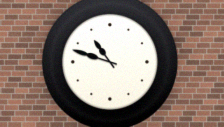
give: {"hour": 10, "minute": 48}
